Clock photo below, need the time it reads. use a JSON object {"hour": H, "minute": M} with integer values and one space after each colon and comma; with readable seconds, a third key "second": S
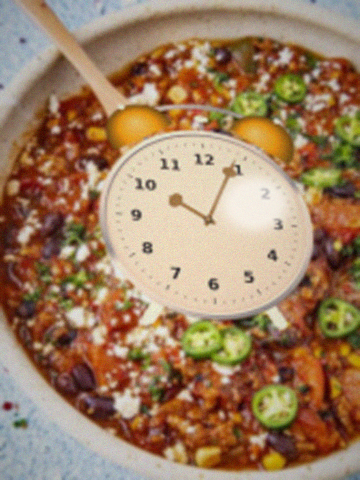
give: {"hour": 10, "minute": 4}
